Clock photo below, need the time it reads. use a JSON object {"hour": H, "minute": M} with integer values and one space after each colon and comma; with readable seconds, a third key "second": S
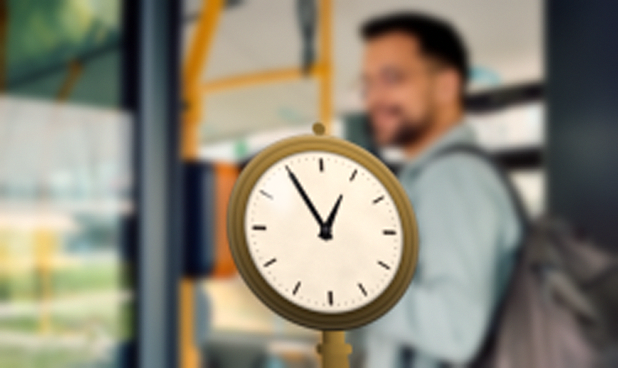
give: {"hour": 12, "minute": 55}
